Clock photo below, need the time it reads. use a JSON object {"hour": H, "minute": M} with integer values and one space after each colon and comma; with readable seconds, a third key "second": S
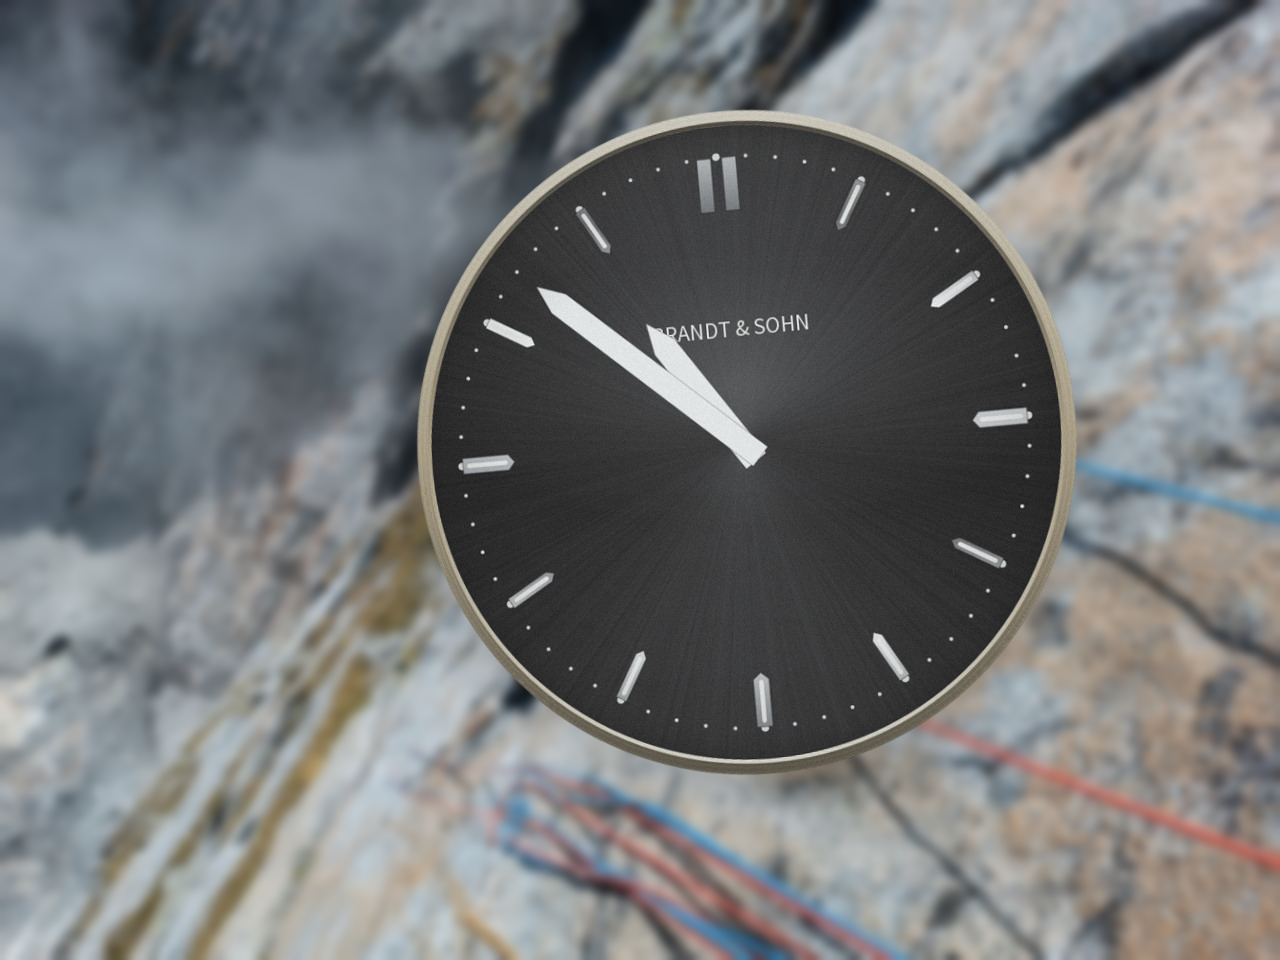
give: {"hour": 10, "minute": 52}
